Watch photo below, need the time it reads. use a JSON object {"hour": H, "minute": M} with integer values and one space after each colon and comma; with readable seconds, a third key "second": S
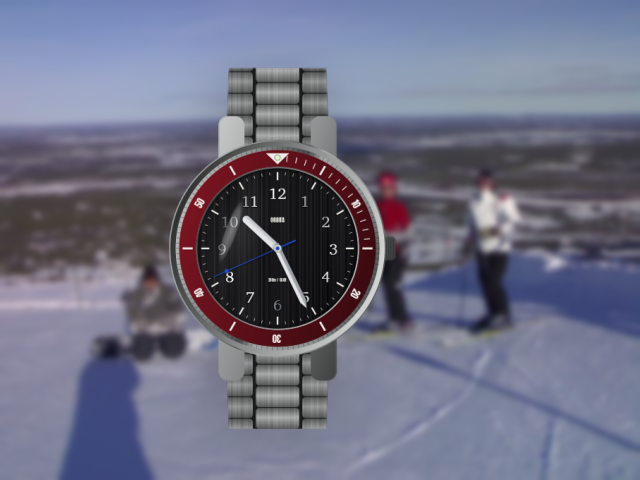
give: {"hour": 10, "minute": 25, "second": 41}
